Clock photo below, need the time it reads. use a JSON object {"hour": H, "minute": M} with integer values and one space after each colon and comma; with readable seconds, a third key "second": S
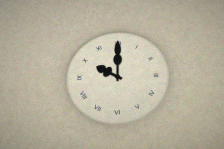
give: {"hour": 10, "minute": 0}
